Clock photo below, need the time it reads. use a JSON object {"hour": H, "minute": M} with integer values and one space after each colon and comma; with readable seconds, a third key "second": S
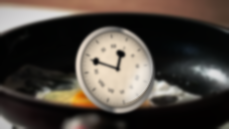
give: {"hour": 12, "minute": 49}
